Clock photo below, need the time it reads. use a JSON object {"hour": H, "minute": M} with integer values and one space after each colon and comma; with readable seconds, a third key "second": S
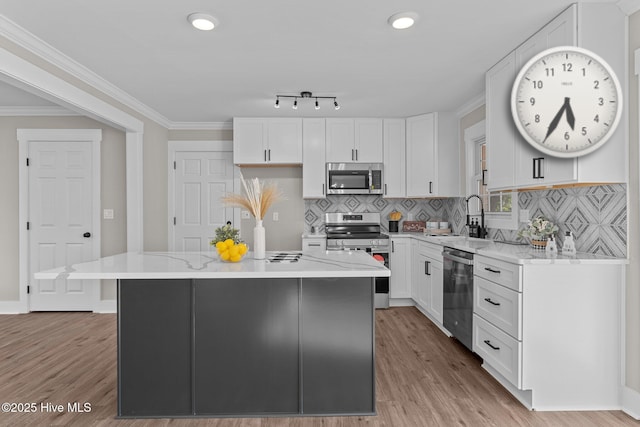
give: {"hour": 5, "minute": 35}
